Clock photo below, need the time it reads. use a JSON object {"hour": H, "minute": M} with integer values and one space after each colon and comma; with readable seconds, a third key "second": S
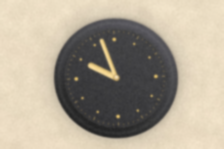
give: {"hour": 9, "minute": 57}
